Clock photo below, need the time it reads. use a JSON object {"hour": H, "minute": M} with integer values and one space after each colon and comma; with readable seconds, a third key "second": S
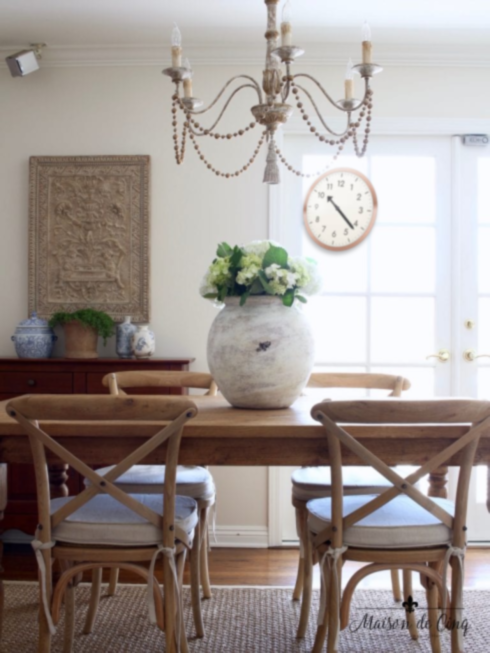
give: {"hour": 10, "minute": 22}
